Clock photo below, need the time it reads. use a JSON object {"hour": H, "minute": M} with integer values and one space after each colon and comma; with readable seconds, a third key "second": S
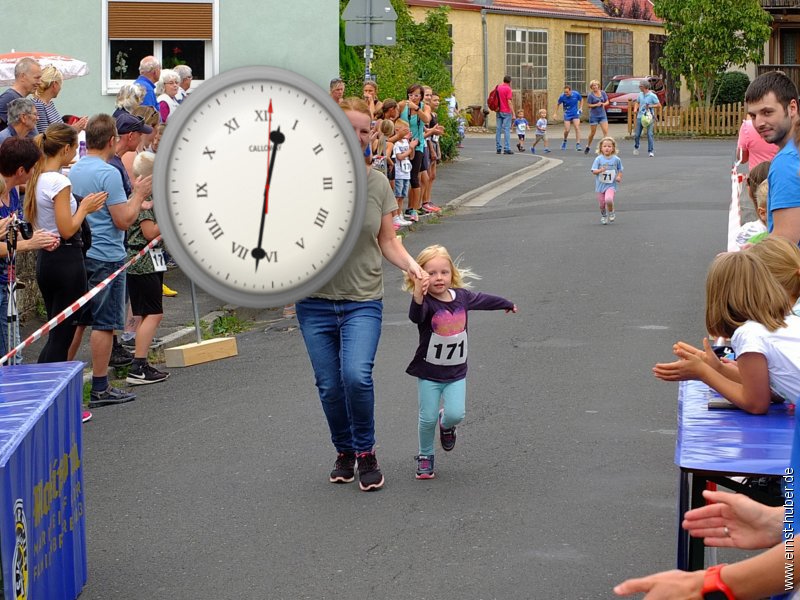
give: {"hour": 12, "minute": 32, "second": 1}
